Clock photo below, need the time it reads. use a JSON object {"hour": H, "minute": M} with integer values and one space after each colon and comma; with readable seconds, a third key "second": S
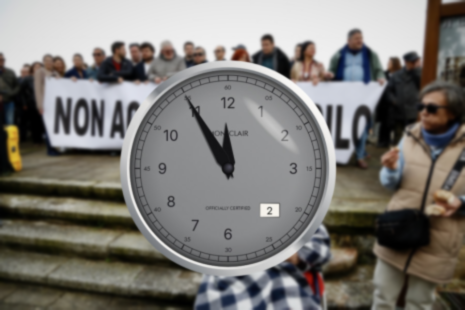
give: {"hour": 11, "minute": 55}
